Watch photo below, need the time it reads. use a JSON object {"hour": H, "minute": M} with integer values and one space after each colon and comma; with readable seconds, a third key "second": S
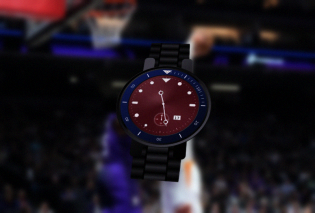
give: {"hour": 11, "minute": 28}
